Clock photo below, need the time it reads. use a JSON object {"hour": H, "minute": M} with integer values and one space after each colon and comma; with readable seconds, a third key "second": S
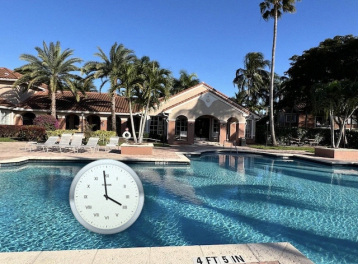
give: {"hour": 3, "minute": 59}
